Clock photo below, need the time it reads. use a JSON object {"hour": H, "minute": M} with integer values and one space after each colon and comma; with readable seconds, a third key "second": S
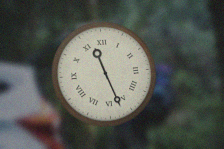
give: {"hour": 11, "minute": 27}
